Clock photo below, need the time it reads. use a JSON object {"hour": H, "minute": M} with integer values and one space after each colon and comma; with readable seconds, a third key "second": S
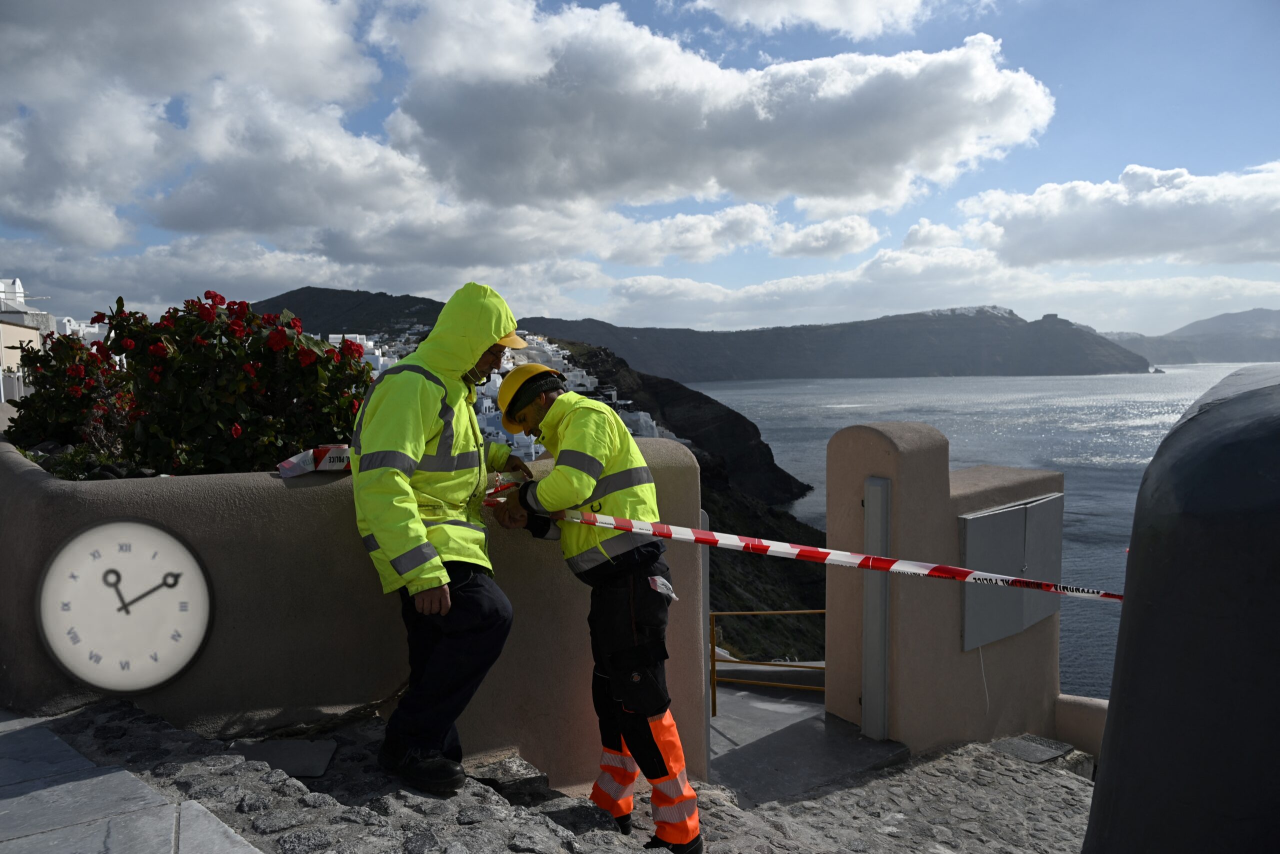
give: {"hour": 11, "minute": 10}
